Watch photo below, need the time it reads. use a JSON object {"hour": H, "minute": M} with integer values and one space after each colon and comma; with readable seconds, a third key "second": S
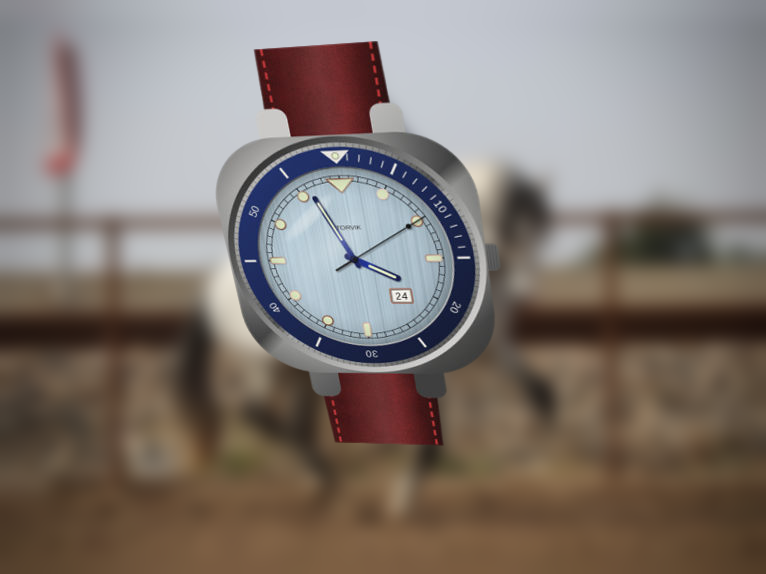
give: {"hour": 3, "minute": 56, "second": 10}
